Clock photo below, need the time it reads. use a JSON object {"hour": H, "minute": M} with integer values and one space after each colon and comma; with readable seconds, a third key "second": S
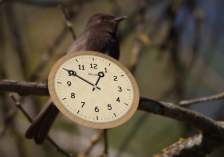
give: {"hour": 12, "minute": 50}
